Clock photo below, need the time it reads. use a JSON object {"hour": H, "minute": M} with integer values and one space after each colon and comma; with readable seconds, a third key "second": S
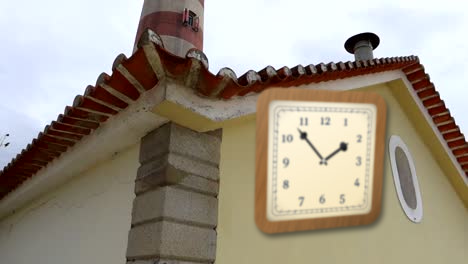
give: {"hour": 1, "minute": 53}
